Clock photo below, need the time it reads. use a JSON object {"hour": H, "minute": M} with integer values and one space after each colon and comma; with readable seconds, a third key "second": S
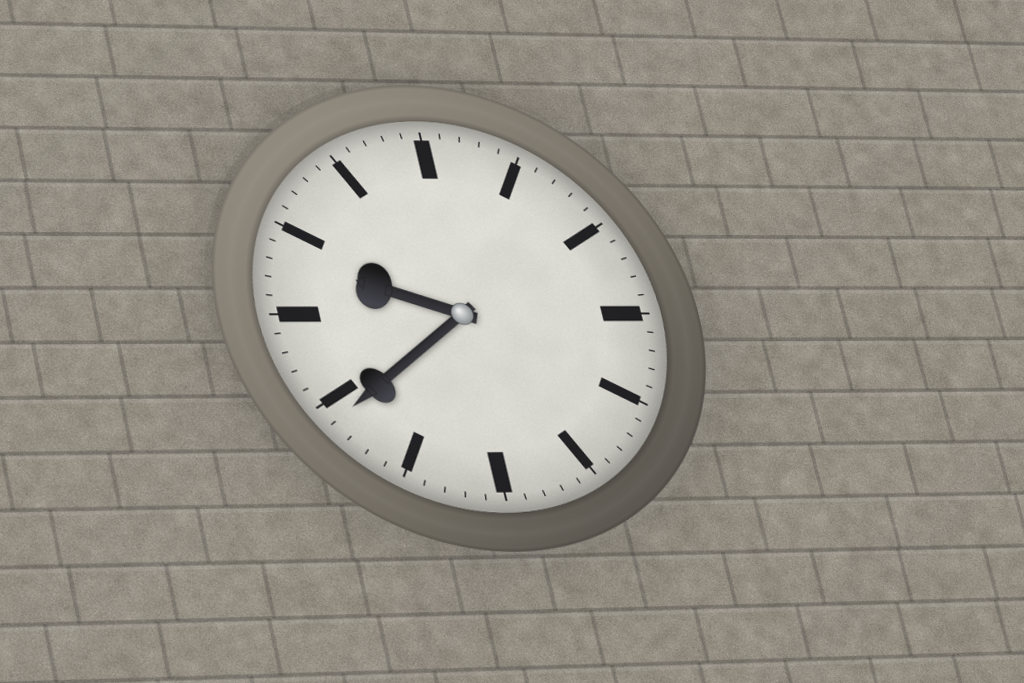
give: {"hour": 9, "minute": 39}
